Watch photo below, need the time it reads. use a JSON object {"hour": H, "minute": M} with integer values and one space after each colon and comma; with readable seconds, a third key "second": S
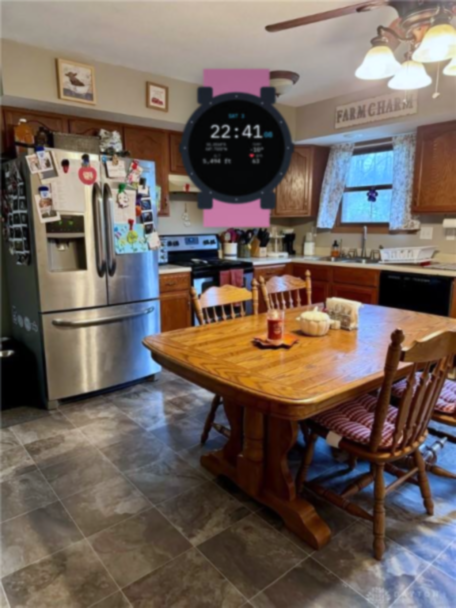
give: {"hour": 22, "minute": 41}
